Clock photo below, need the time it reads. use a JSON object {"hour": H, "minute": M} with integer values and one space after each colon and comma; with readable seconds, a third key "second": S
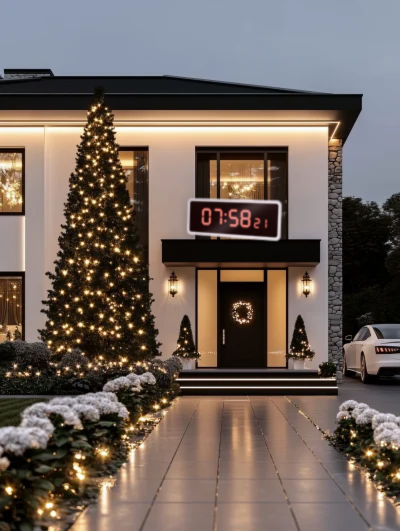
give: {"hour": 7, "minute": 58}
